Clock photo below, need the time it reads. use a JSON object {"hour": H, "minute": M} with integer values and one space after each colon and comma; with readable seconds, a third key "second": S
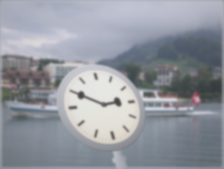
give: {"hour": 2, "minute": 50}
